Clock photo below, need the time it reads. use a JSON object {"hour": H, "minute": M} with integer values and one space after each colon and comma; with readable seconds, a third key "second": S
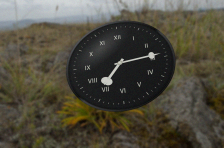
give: {"hour": 7, "minute": 14}
